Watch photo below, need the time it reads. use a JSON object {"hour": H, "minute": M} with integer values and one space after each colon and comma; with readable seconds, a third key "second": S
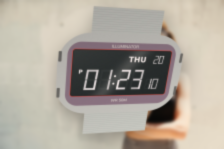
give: {"hour": 1, "minute": 23, "second": 10}
